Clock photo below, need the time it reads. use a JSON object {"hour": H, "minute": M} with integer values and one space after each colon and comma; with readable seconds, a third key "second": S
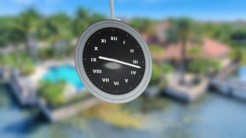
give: {"hour": 9, "minute": 17}
